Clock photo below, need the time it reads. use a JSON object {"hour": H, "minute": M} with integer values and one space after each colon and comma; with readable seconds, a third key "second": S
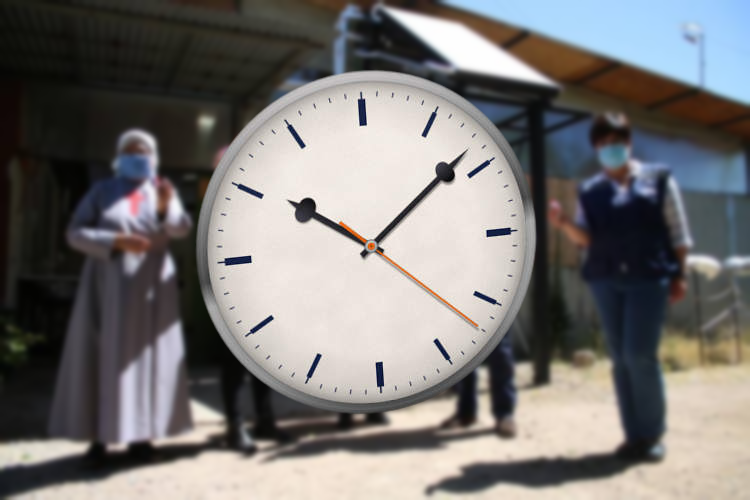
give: {"hour": 10, "minute": 8, "second": 22}
